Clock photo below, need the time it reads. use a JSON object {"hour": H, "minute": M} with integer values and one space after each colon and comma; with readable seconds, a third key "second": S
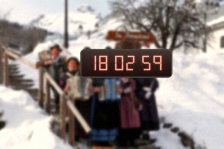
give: {"hour": 18, "minute": 2, "second": 59}
